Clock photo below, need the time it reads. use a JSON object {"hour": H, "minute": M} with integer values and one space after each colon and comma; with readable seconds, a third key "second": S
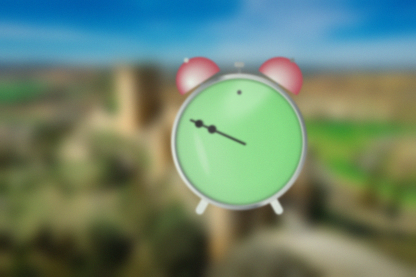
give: {"hour": 9, "minute": 49}
